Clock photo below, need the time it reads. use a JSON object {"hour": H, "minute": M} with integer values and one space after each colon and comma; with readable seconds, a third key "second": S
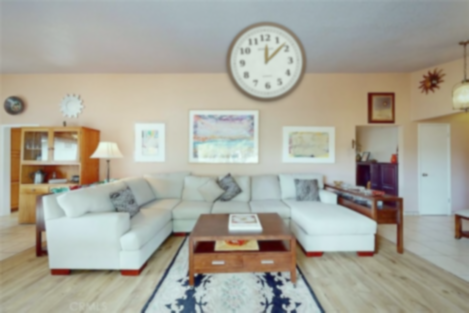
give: {"hour": 12, "minute": 8}
